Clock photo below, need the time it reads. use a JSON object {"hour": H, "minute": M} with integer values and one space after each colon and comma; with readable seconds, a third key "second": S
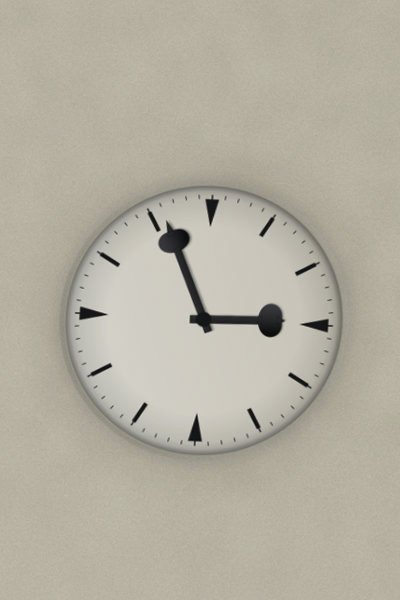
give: {"hour": 2, "minute": 56}
